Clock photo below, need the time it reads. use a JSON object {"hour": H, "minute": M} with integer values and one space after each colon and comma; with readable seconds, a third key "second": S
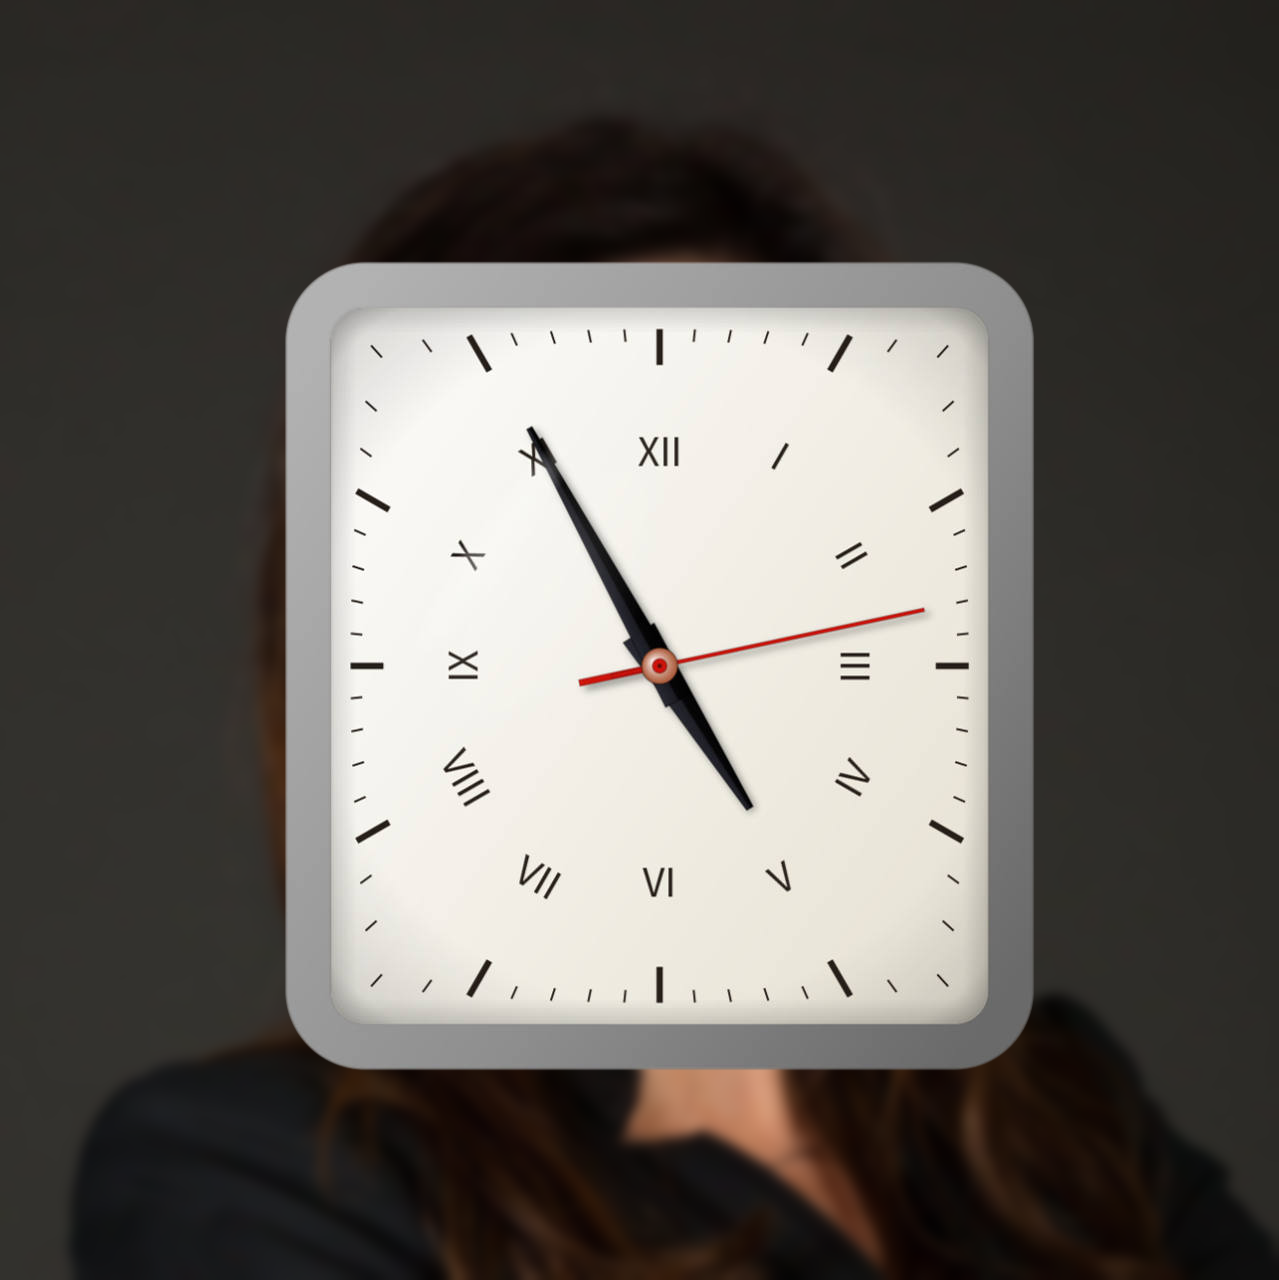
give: {"hour": 4, "minute": 55, "second": 13}
